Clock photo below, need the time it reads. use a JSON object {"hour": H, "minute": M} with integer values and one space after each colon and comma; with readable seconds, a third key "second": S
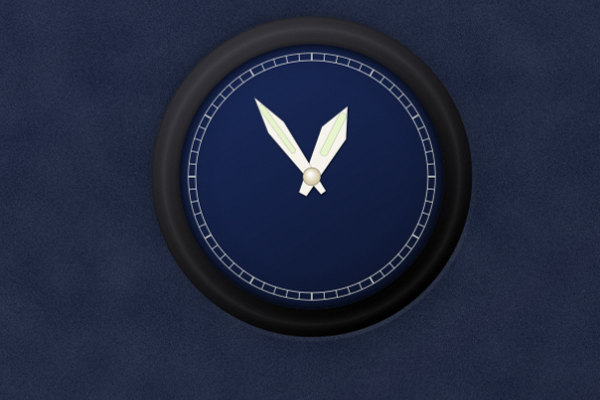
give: {"hour": 12, "minute": 54}
